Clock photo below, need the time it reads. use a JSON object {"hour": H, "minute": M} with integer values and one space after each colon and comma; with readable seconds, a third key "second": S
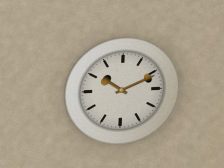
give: {"hour": 10, "minute": 11}
